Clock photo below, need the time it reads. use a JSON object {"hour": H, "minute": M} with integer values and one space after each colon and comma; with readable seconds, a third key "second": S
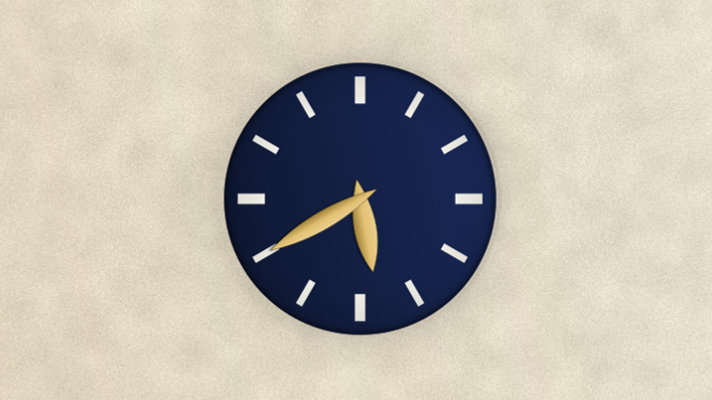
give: {"hour": 5, "minute": 40}
